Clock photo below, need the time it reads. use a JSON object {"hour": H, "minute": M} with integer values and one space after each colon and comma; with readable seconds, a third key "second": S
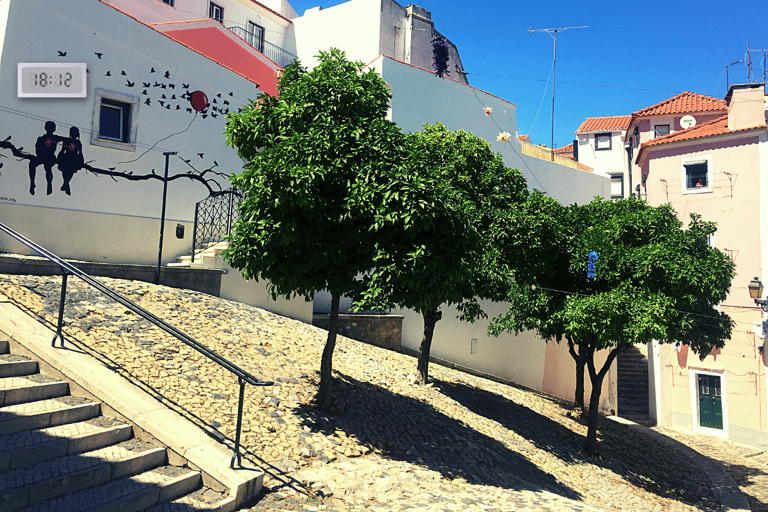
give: {"hour": 18, "minute": 12}
